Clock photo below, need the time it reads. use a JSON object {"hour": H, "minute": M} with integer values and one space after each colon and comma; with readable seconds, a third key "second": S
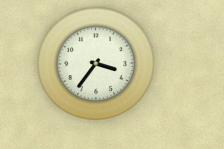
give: {"hour": 3, "minute": 36}
